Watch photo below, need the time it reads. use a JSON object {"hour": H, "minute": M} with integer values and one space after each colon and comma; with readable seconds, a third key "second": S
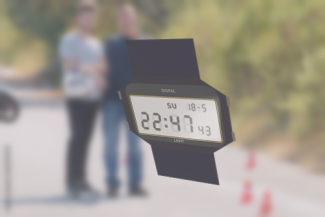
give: {"hour": 22, "minute": 47, "second": 43}
